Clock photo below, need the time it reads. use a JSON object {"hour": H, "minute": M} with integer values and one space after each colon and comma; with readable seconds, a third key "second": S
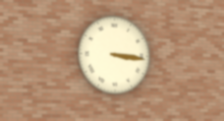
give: {"hour": 3, "minute": 16}
